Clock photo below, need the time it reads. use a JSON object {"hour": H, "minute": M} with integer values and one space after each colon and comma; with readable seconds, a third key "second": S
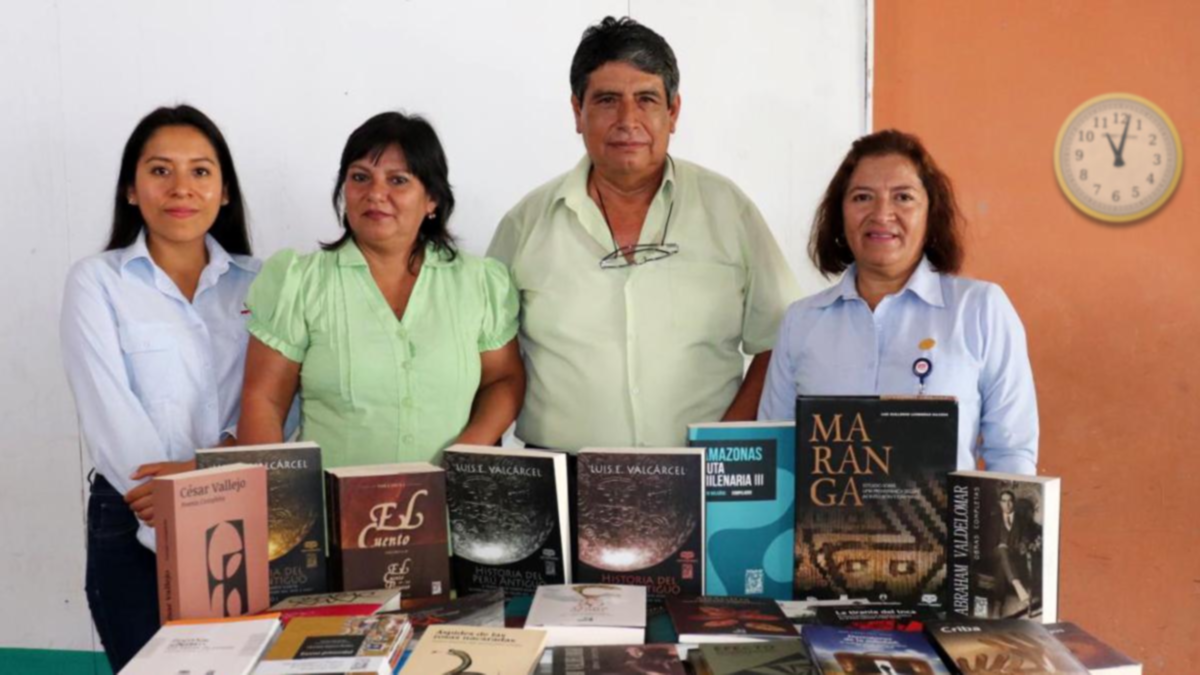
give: {"hour": 11, "minute": 2}
